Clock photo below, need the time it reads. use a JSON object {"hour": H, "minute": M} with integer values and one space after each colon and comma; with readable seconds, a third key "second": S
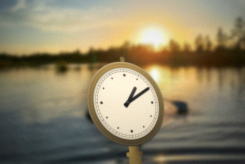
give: {"hour": 1, "minute": 10}
